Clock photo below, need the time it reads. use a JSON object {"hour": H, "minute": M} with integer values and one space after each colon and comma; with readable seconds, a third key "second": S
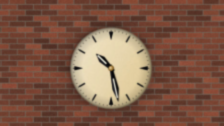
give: {"hour": 10, "minute": 28}
